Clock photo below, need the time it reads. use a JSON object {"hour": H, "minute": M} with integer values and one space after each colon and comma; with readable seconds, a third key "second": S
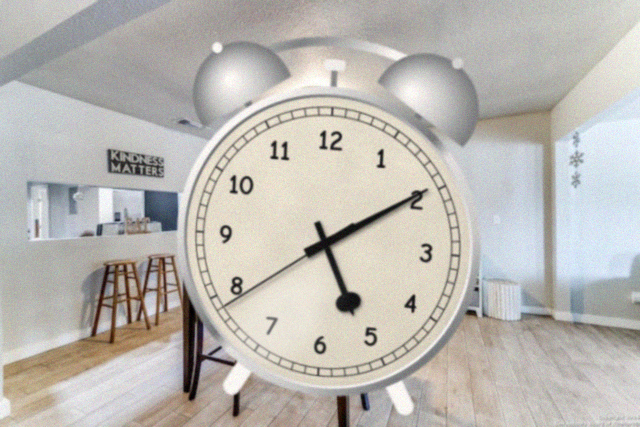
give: {"hour": 5, "minute": 9, "second": 39}
